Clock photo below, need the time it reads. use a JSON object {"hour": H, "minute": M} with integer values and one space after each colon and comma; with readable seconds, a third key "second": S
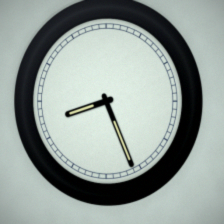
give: {"hour": 8, "minute": 26}
